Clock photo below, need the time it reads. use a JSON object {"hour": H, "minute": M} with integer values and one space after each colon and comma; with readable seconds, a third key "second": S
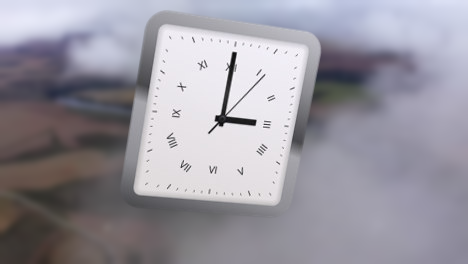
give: {"hour": 3, "minute": 0, "second": 6}
